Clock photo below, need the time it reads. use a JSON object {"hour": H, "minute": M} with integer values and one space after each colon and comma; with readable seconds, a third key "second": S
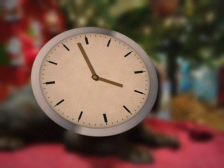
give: {"hour": 3, "minute": 58}
